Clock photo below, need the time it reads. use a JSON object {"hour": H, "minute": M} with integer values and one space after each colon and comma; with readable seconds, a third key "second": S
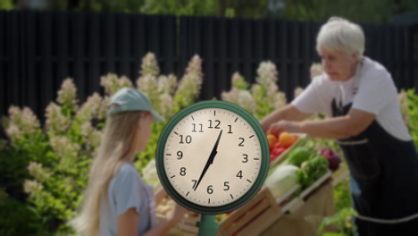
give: {"hour": 12, "minute": 34}
